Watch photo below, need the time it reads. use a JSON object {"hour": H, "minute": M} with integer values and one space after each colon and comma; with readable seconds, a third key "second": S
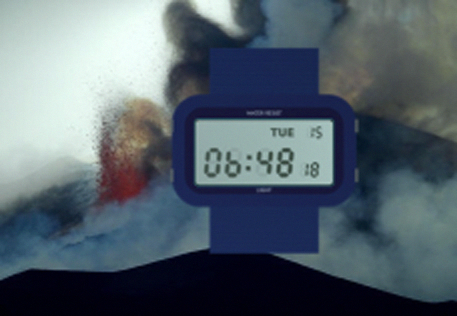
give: {"hour": 6, "minute": 48, "second": 18}
